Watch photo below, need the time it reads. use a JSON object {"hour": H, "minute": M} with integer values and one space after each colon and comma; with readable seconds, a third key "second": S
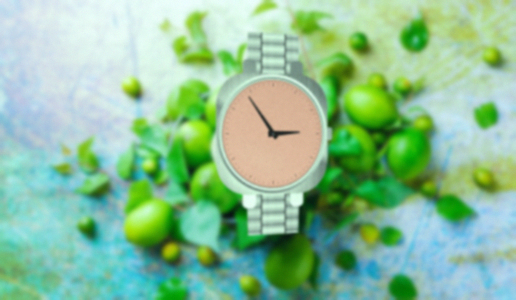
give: {"hour": 2, "minute": 54}
